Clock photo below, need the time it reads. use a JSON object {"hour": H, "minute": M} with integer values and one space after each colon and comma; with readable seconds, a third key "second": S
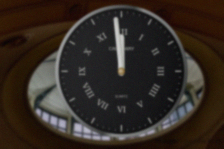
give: {"hour": 11, "minute": 59}
